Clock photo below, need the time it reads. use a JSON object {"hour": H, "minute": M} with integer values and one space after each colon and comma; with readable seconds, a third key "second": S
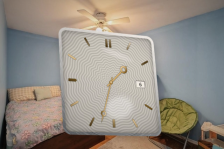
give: {"hour": 1, "minute": 33}
